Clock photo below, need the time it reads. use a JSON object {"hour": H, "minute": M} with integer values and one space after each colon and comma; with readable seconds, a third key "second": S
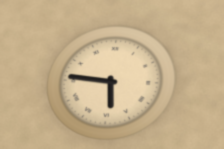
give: {"hour": 5, "minute": 46}
